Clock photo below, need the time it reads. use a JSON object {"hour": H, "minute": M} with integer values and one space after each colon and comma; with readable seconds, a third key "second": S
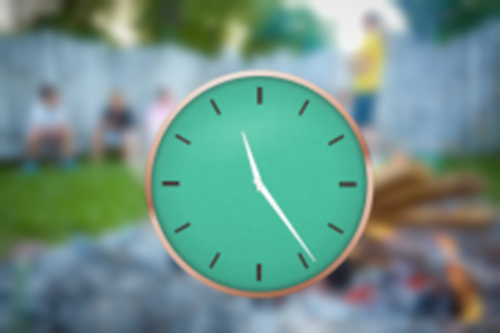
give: {"hour": 11, "minute": 24}
